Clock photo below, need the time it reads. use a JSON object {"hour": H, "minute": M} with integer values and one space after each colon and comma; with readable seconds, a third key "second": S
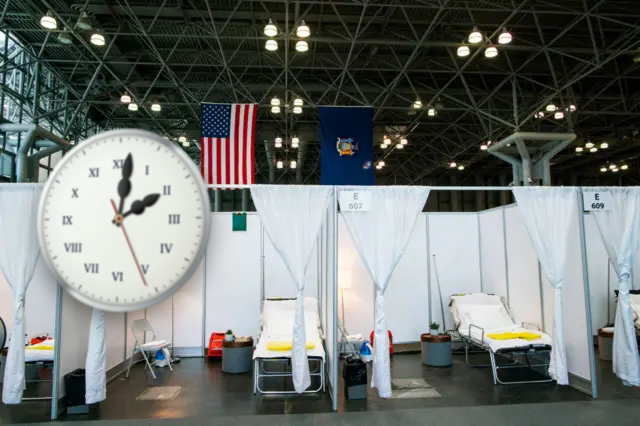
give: {"hour": 2, "minute": 1, "second": 26}
